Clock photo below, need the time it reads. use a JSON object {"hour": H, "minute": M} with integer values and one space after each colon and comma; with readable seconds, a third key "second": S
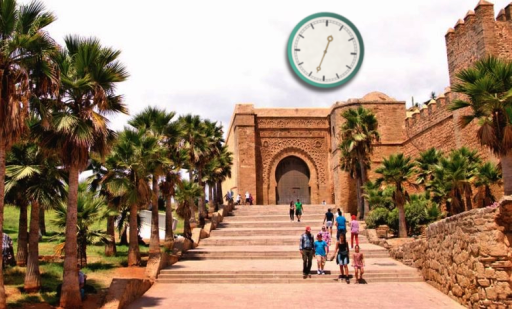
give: {"hour": 12, "minute": 33}
